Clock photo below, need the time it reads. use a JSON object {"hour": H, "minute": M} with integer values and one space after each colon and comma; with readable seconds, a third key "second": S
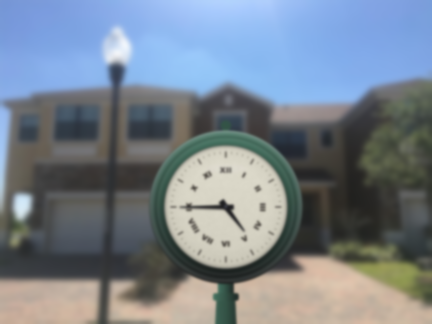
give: {"hour": 4, "minute": 45}
